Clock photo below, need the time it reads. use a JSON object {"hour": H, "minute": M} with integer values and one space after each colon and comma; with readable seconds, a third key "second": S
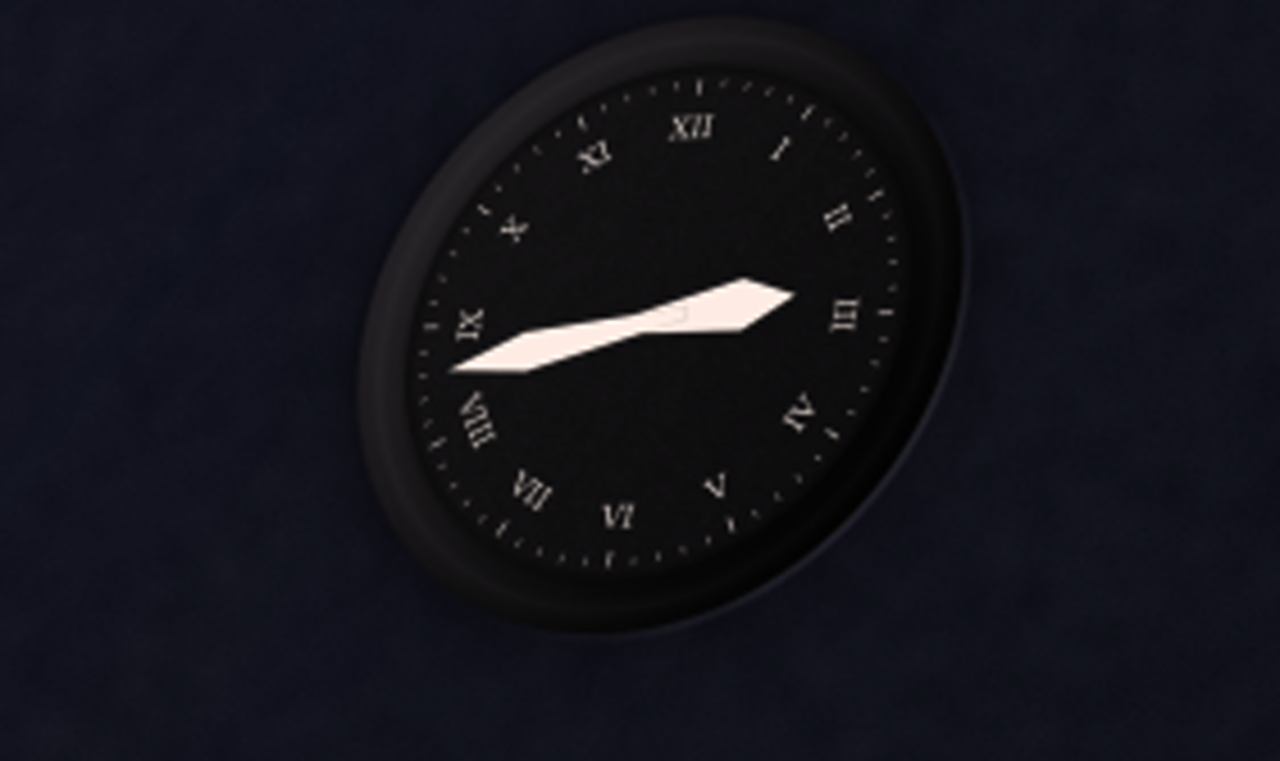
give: {"hour": 2, "minute": 43}
